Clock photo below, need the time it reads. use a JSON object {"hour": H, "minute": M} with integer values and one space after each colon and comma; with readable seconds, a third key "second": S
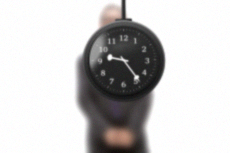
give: {"hour": 9, "minute": 24}
